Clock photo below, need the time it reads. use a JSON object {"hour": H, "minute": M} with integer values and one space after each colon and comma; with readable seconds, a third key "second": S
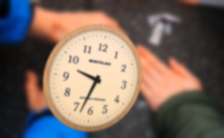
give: {"hour": 9, "minute": 33}
